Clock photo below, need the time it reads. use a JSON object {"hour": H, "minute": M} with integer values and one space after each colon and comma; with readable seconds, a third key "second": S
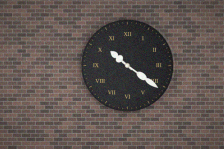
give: {"hour": 10, "minute": 21}
